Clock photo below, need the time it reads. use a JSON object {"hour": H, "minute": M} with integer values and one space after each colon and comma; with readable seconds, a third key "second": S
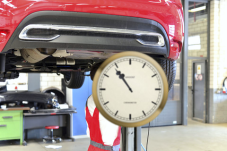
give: {"hour": 10, "minute": 54}
